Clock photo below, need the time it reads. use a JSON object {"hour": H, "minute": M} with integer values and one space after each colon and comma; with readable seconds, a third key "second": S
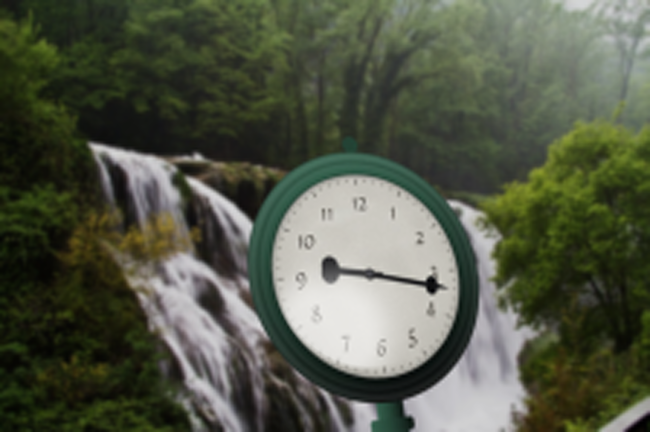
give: {"hour": 9, "minute": 17}
